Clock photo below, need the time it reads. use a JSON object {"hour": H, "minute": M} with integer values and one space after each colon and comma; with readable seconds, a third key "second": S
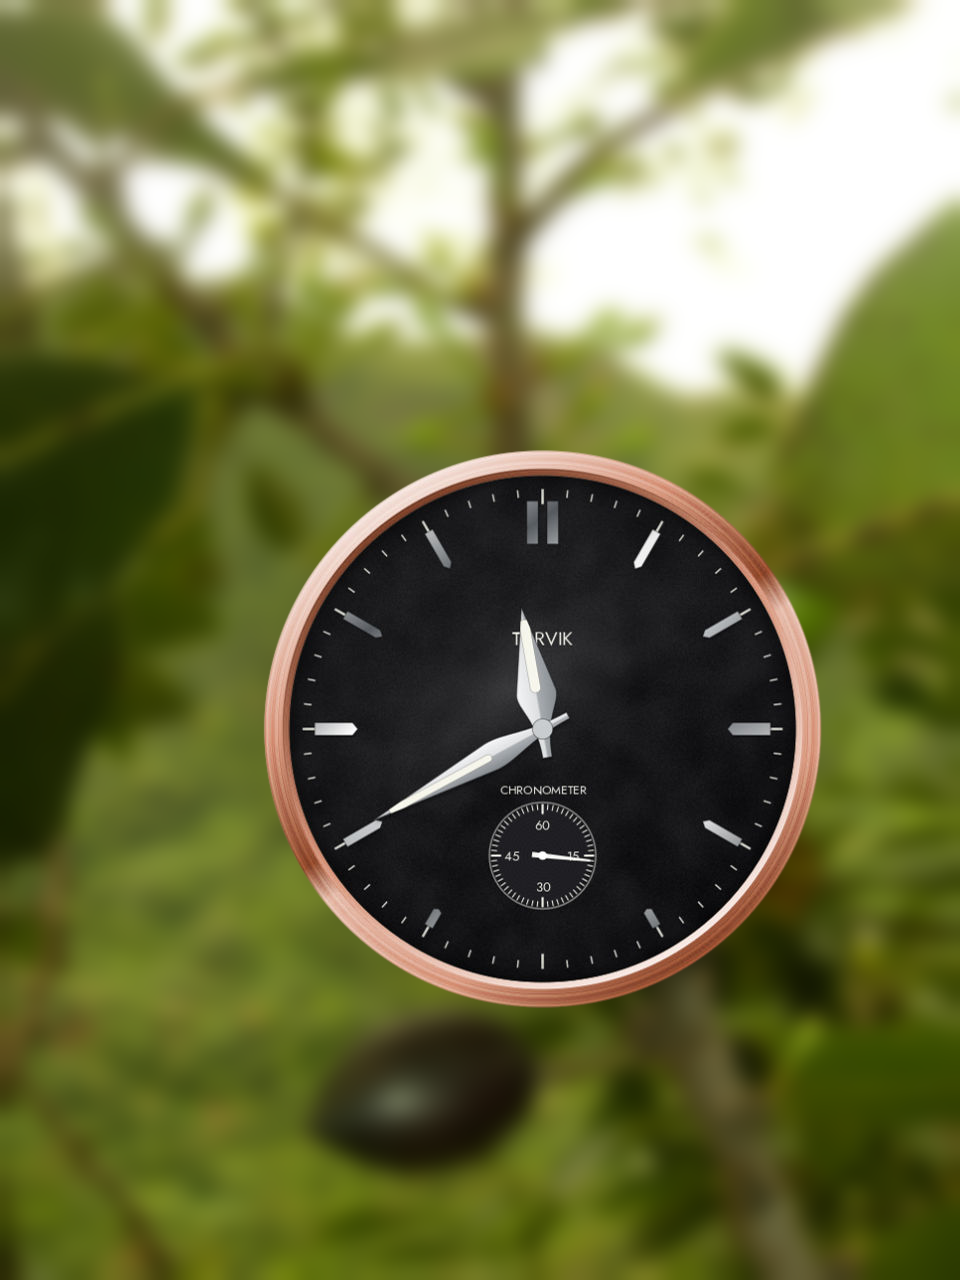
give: {"hour": 11, "minute": 40, "second": 16}
